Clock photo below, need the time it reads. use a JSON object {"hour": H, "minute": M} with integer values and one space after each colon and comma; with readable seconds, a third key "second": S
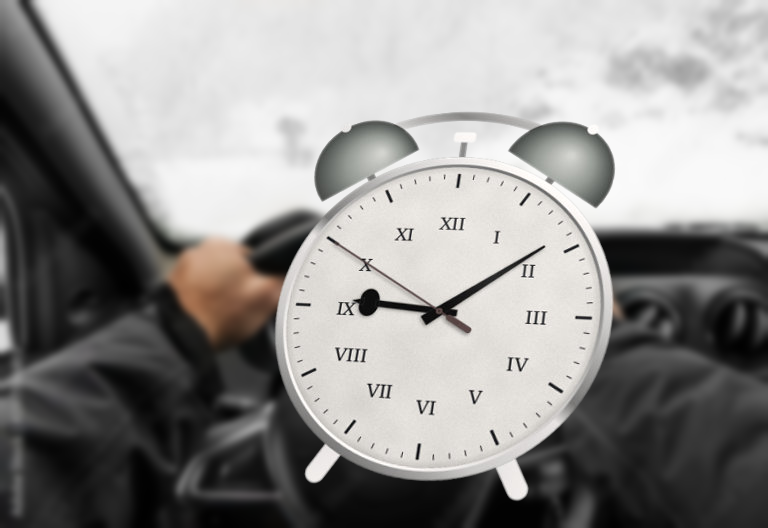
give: {"hour": 9, "minute": 8, "second": 50}
